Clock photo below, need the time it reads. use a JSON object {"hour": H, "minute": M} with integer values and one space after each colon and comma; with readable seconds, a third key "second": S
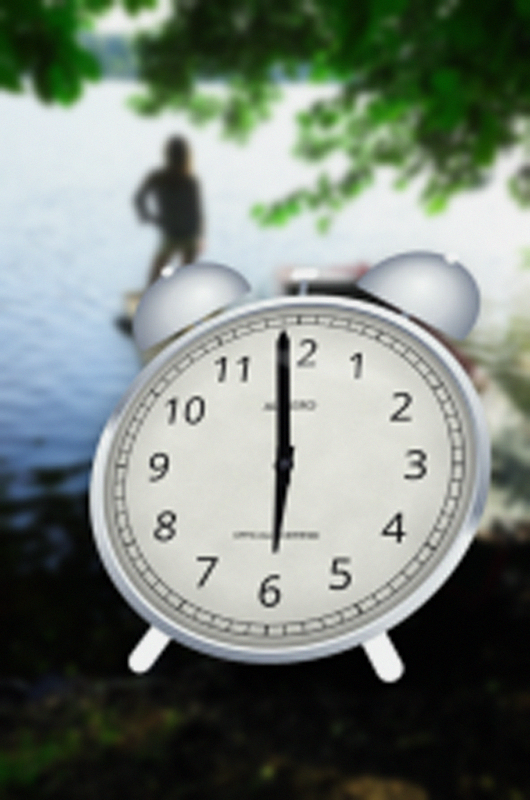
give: {"hour": 5, "minute": 59}
